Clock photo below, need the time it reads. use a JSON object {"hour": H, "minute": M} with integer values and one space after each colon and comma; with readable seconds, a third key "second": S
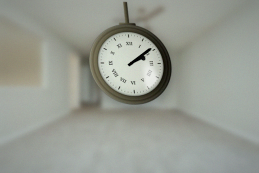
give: {"hour": 2, "minute": 9}
